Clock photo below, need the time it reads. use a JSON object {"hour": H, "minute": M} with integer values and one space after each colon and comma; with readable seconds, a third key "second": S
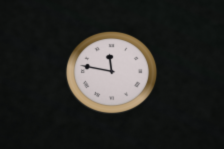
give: {"hour": 11, "minute": 47}
